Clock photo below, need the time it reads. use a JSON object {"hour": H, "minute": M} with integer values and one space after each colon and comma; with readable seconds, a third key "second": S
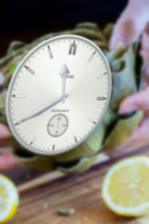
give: {"hour": 11, "minute": 40}
